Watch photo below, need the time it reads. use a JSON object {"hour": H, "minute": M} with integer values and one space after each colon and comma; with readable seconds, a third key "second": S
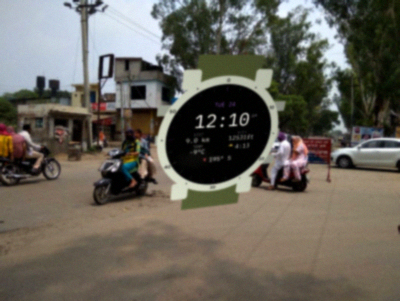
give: {"hour": 12, "minute": 10}
